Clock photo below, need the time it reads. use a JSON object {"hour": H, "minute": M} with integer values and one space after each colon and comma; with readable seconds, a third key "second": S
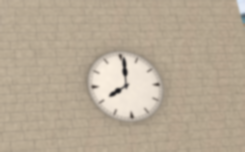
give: {"hour": 8, "minute": 1}
